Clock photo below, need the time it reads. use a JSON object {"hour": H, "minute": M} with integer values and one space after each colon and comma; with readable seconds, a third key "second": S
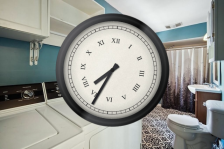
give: {"hour": 7, "minute": 34}
